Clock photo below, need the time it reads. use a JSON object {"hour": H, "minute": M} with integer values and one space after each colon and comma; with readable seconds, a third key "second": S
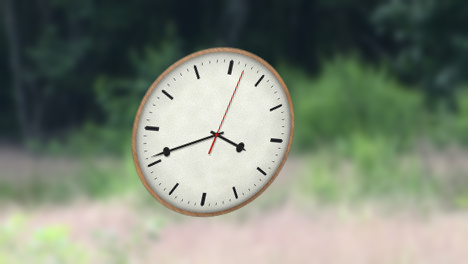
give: {"hour": 3, "minute": 41, "second": 2}
